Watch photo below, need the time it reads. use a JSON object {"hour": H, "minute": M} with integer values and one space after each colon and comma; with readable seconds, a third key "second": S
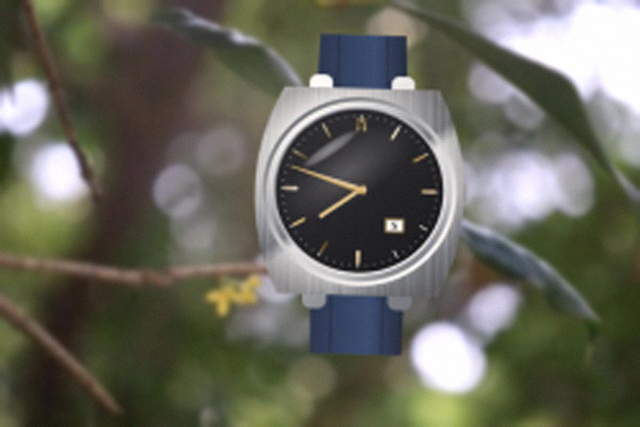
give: {"hour": 7, "minute": 48}
